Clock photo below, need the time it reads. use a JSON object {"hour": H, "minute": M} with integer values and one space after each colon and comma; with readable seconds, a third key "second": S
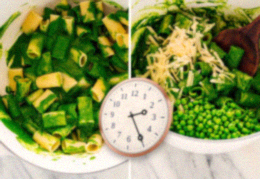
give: {"hour": 2, "minute": 25}
